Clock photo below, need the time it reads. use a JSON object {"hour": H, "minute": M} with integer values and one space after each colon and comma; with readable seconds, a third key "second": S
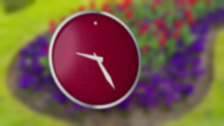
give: {"hour": 9, "minute": 25}
